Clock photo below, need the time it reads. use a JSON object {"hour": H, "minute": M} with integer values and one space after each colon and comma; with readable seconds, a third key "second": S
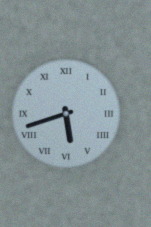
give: {"hour": 5, "minute": 42}
